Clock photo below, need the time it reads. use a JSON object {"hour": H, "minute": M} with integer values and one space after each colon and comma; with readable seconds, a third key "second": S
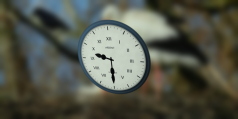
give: {"hour": 9, "minute": 30}
